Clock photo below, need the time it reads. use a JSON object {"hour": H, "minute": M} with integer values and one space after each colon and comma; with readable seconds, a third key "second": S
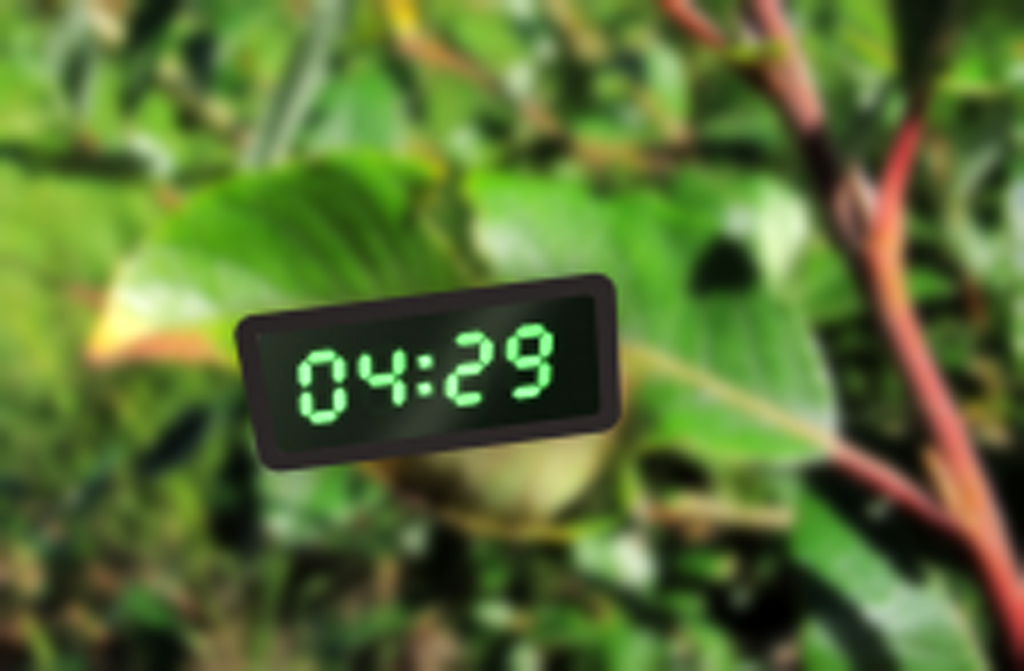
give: {"hour": 4, "minute": 29}
